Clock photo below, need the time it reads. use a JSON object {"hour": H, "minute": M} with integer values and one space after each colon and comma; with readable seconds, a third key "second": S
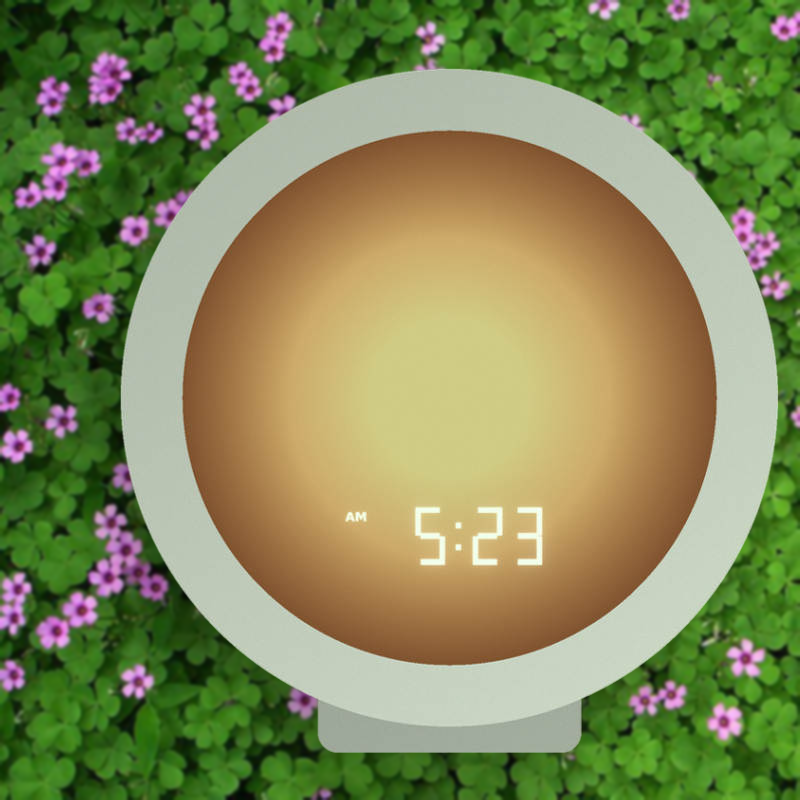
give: {"hour": 5, "minute": 23}
